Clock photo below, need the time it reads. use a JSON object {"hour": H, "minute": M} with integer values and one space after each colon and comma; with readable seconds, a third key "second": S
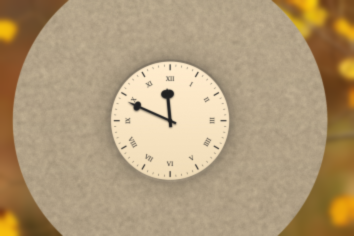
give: {"hour": 11, "minute": 49}
